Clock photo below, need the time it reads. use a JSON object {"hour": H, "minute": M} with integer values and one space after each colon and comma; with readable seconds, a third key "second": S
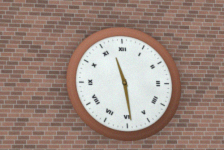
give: {"hour": 11, "minute": 29}
